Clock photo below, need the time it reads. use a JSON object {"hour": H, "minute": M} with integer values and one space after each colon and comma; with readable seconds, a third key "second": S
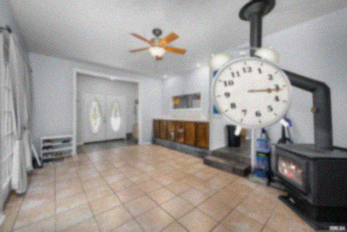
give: {"hour": 3, "minute": 16}
